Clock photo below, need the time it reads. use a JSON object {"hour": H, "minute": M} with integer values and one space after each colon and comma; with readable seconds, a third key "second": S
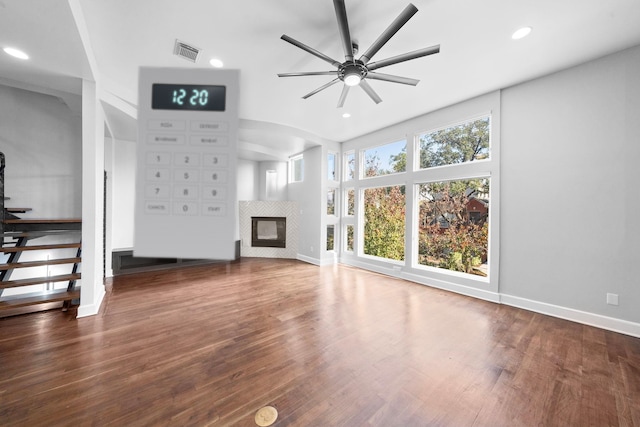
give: {"hour": 12, "minute": 20}
